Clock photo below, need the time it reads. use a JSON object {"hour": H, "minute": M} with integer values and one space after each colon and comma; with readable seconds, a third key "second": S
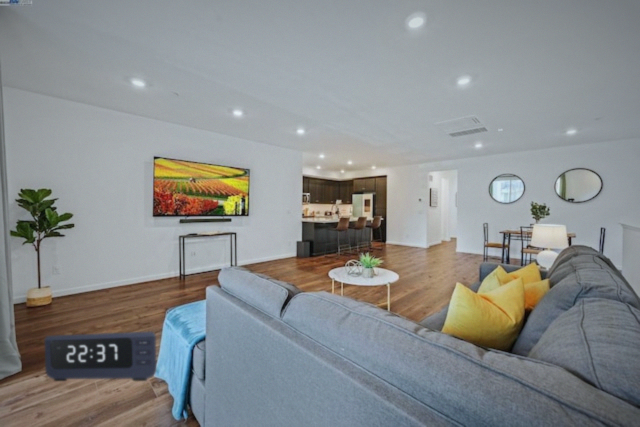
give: {"hour": 22, "minute": 37}
